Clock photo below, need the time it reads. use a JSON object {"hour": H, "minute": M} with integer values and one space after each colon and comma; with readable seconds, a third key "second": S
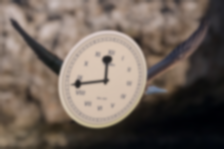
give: {"hour": 11, "minute": 43}
